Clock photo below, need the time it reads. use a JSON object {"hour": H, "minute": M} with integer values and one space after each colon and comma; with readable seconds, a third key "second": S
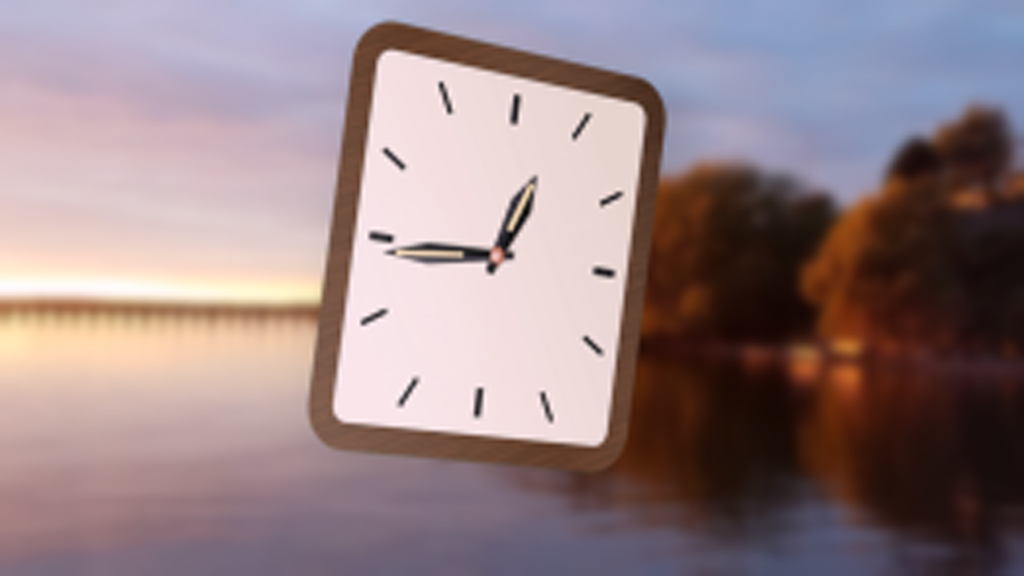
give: {"hour": 12, "minute": 44}
